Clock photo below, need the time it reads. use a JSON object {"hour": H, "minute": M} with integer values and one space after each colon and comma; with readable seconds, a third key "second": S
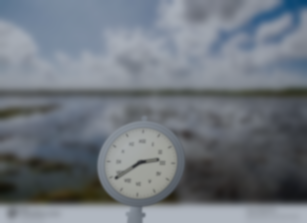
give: {"hour": 2, "minute": 39}
